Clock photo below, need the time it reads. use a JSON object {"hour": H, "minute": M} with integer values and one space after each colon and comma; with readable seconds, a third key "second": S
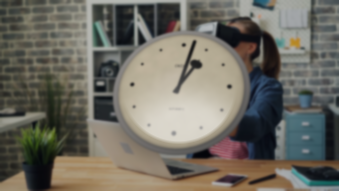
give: {"hour": 1, "minute": 2}
